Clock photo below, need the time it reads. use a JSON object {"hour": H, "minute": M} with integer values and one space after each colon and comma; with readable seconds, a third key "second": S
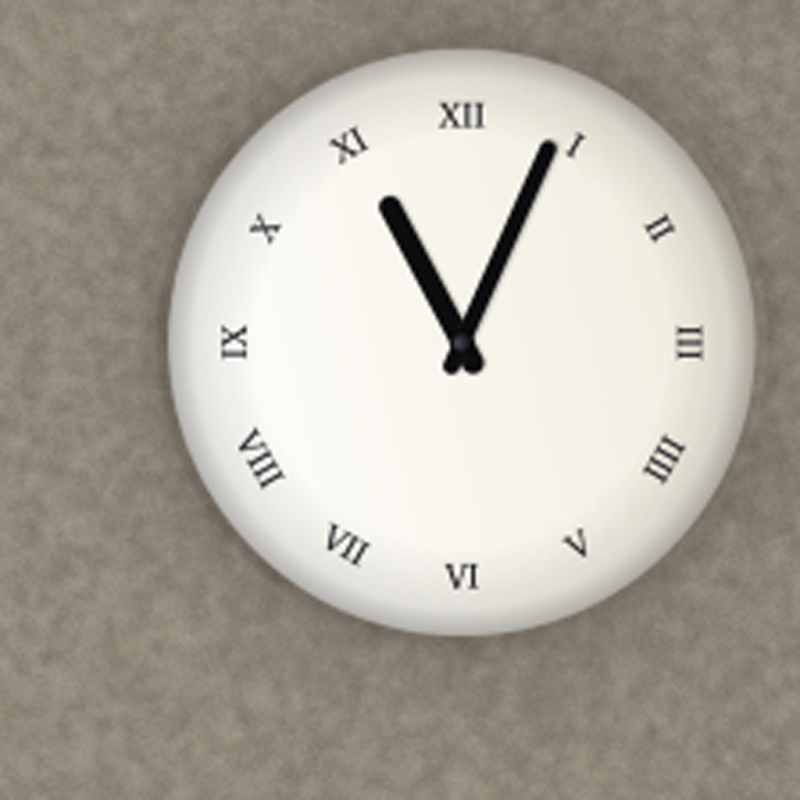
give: {"hour": 11, "minute": 4}
